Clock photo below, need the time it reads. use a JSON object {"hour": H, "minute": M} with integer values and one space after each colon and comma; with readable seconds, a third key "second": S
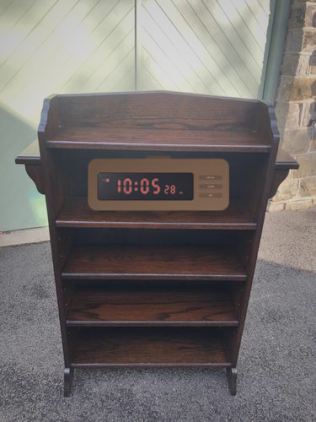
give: {"hour": 10, "minute": 5, "second": 28}
